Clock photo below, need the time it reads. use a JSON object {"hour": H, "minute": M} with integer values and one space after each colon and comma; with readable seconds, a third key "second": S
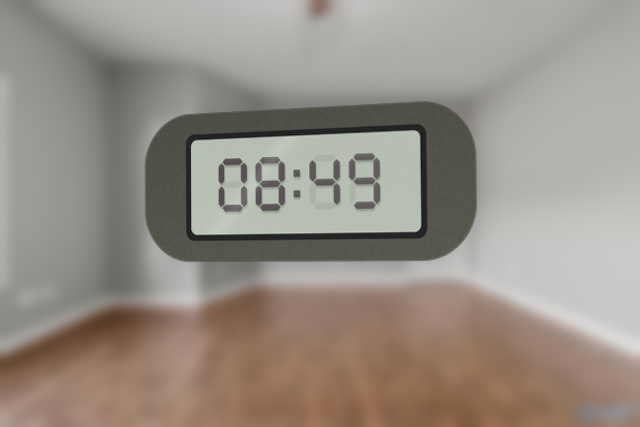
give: {"hour": 8, "minute": 49}
